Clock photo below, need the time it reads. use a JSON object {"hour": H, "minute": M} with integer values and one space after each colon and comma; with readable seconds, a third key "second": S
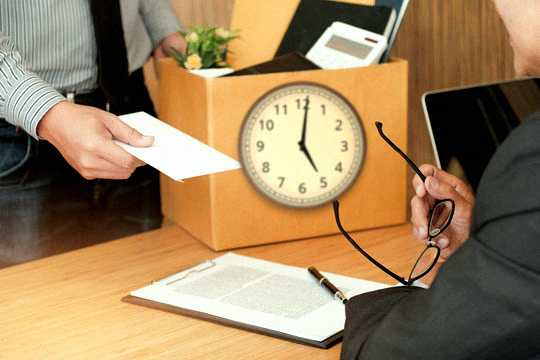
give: {"hour": 5, "minute": 1}
